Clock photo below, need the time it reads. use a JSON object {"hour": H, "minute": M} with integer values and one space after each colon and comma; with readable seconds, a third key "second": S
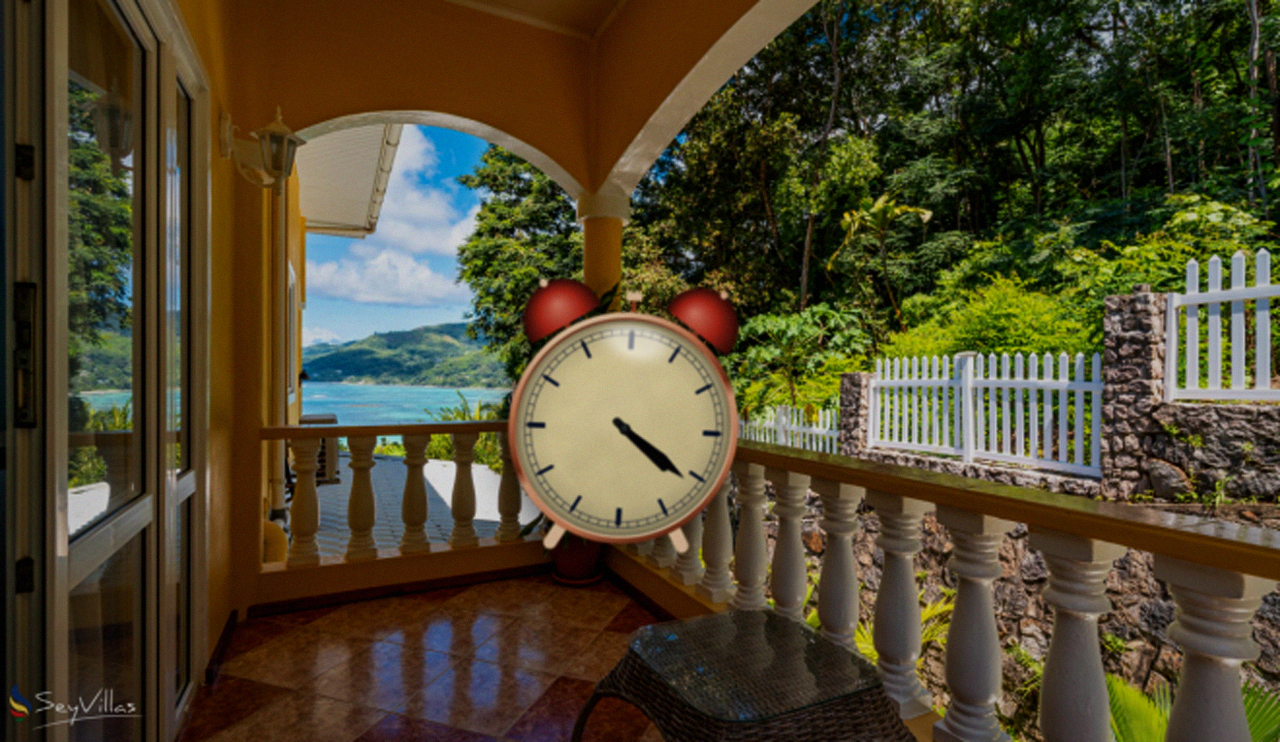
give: {"hour": 4, "minute": 21}
